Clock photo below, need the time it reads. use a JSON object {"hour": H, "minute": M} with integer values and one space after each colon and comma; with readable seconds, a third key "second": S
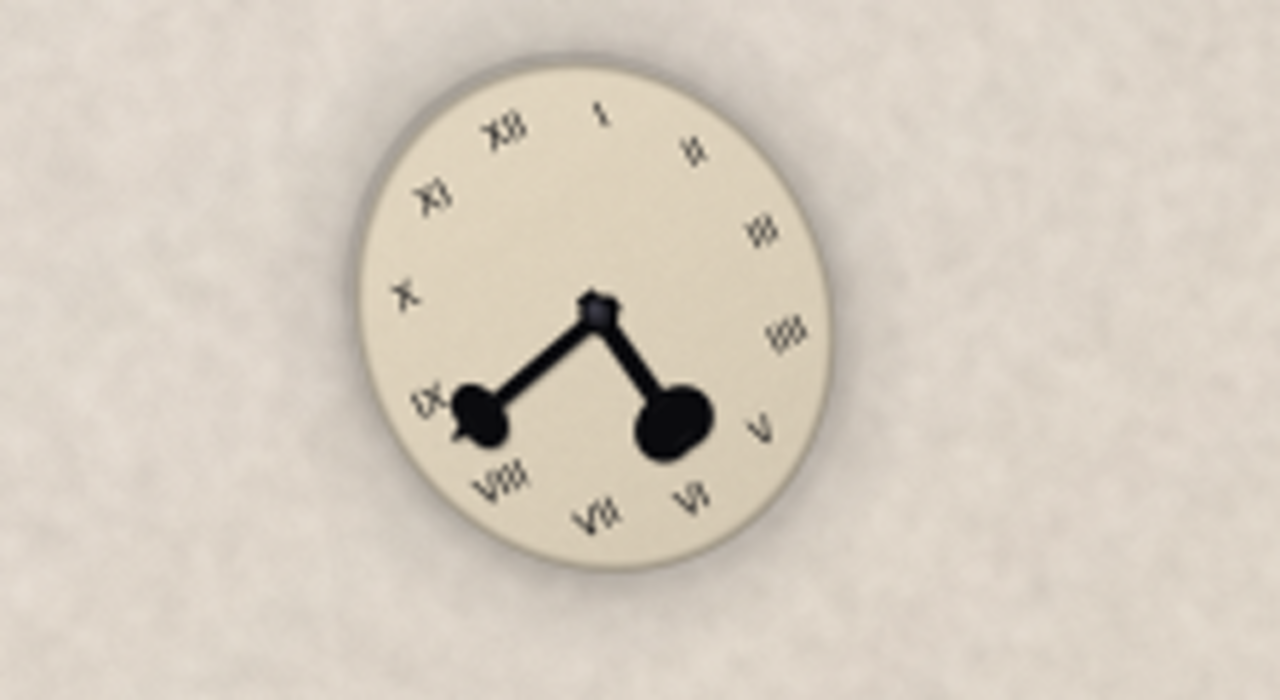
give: {"hour": 5, "minute": 43}
